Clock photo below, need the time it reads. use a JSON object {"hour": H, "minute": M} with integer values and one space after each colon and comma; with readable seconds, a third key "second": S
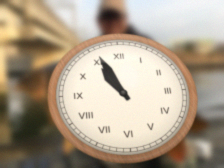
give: {"hour": 10, "minute": 56}
